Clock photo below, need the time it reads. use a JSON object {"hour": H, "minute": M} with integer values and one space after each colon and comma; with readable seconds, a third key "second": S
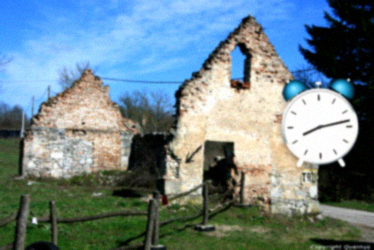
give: {"hour": 8, "minute": 13}
